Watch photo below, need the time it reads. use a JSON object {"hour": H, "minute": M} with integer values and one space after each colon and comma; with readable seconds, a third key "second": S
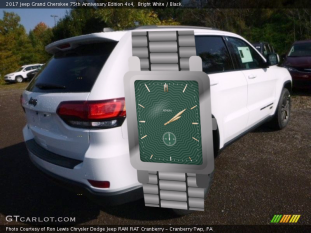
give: {"hour": 2, "minute": 9}
